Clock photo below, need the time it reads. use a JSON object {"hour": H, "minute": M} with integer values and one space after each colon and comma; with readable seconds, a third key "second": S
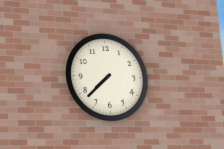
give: {"hour": 7, "minute": 38}
